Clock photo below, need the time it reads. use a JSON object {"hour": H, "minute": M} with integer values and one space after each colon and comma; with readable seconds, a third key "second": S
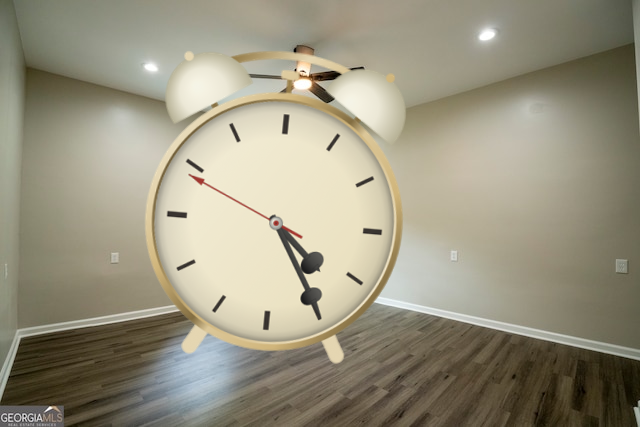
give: {"hour": 4, "minute": 24, "second": 49}
